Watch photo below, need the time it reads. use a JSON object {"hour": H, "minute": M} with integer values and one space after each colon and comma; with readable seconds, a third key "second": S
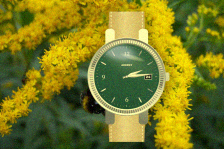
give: {"hour": 2, "minute": 14}
